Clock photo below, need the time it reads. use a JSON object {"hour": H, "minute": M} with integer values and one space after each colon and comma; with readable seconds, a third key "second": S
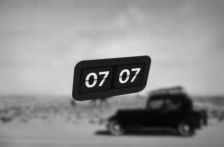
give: {"hour": 7, "minute": 7}
